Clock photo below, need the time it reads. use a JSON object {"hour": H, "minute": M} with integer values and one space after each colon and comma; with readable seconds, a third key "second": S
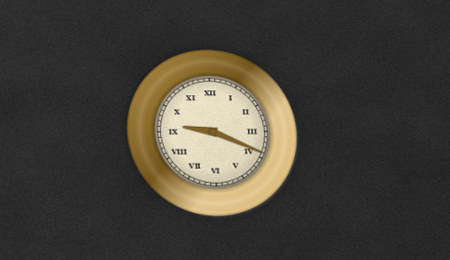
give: {"hour": 9, "minute": 19}
